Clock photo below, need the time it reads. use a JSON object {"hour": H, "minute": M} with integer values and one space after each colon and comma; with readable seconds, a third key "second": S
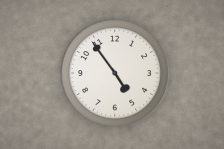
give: {"hour": 4, "minute": 54}
